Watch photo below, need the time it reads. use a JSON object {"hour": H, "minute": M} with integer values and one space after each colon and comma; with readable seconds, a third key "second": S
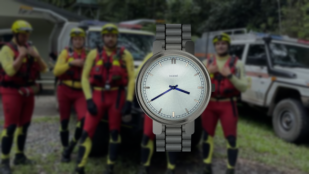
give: {"hour": 3, "minute": 40}
